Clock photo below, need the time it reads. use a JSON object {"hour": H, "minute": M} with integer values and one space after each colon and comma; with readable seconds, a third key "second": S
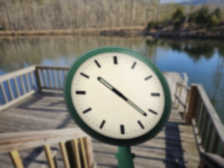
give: {"hour": 10, "minute": 22}
